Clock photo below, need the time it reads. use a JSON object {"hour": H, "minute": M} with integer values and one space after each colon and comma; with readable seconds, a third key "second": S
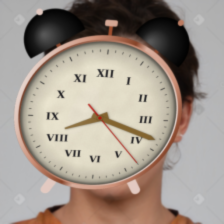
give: {"hour": 8, "minute": 18, "second": 23}
